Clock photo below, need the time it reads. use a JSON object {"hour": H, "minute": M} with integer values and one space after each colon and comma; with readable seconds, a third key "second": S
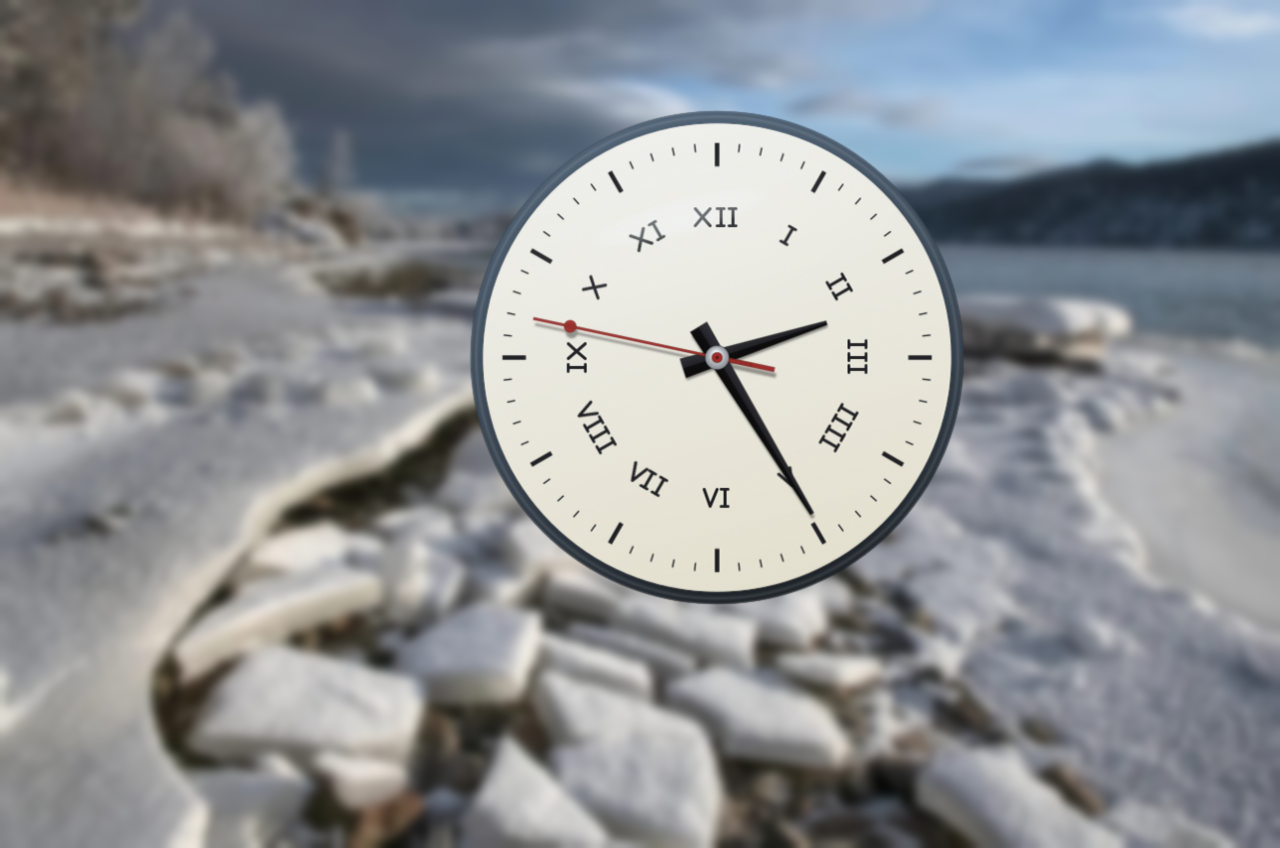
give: {"hour": 2, "minute": 24, "second": 47}
